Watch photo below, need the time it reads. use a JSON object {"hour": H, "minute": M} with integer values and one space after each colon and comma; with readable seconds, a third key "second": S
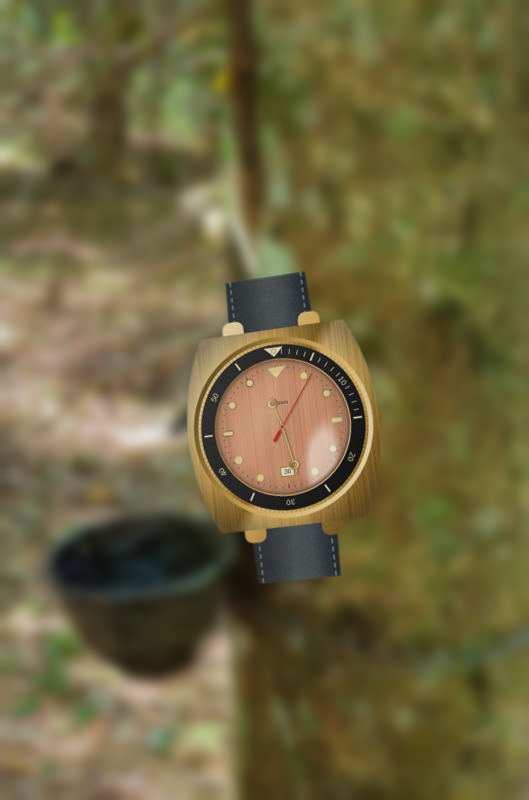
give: {"hour": 11, "minute": 28, "second": 6}
